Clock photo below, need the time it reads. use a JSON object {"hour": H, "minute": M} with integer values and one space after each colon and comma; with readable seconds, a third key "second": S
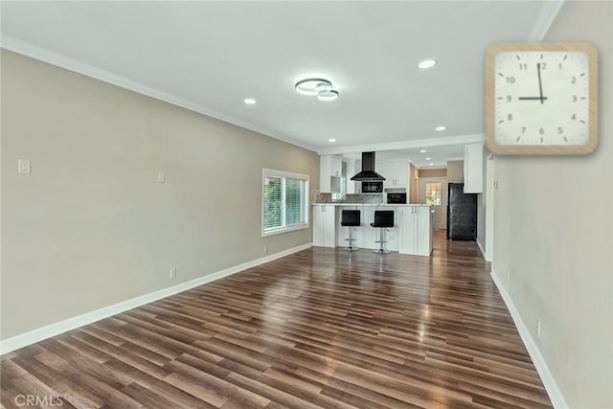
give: {"hour": 8, "minute": 59}
